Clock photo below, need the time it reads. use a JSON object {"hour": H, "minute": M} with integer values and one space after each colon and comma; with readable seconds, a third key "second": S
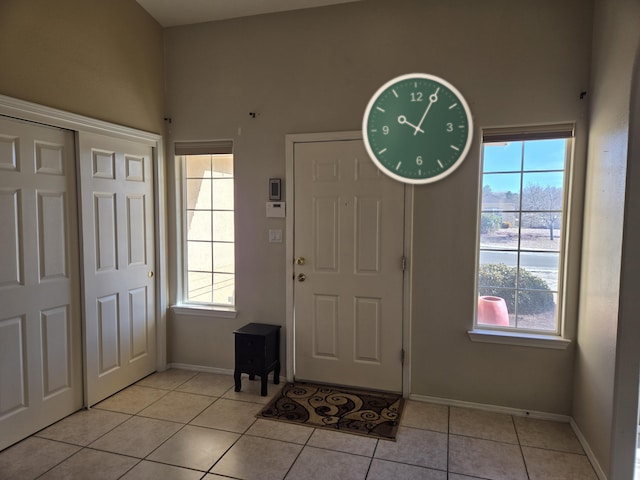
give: {"hour": 10, "minute": 5}
